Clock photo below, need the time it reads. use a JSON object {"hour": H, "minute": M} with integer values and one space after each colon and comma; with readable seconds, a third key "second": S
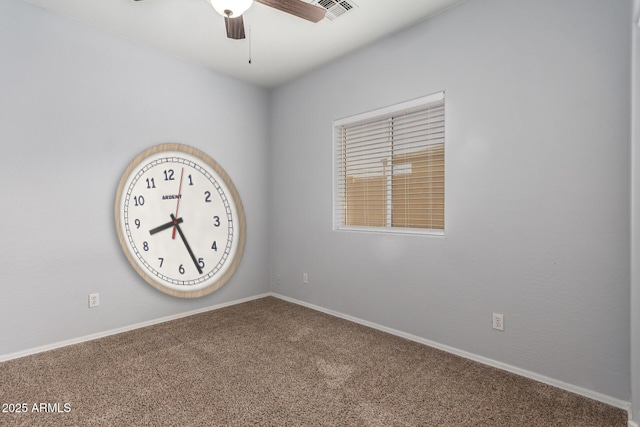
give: {"hour": 8, "minute": 26, "second": 3}
